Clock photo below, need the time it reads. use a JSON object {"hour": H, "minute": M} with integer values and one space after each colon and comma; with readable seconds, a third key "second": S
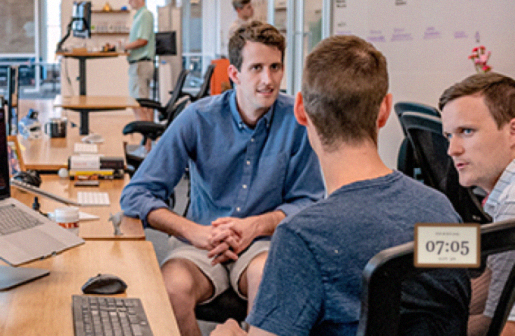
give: {"hour": 7, "minute": 5}
